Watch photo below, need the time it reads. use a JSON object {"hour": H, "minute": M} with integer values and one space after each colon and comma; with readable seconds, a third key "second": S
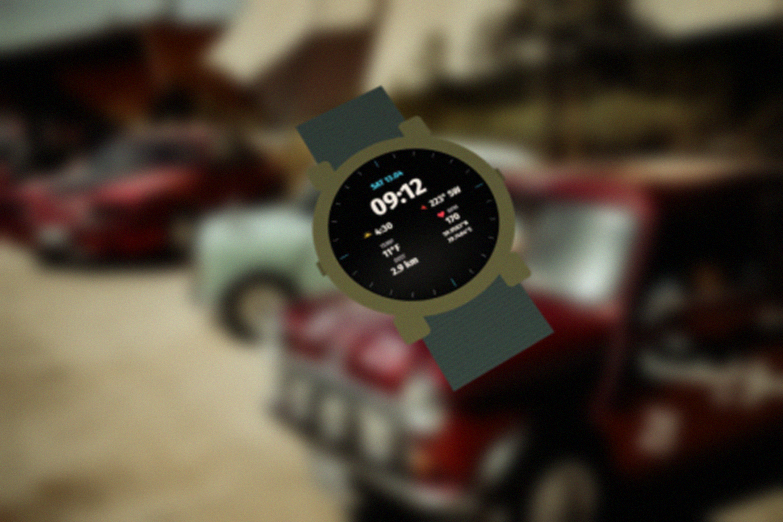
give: {"hour": 9, "minute": 12}
